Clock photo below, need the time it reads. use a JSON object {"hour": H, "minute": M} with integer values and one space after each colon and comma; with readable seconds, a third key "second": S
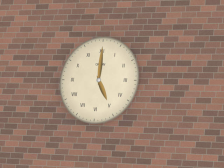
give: {"hour": 5, "minute": 0}
